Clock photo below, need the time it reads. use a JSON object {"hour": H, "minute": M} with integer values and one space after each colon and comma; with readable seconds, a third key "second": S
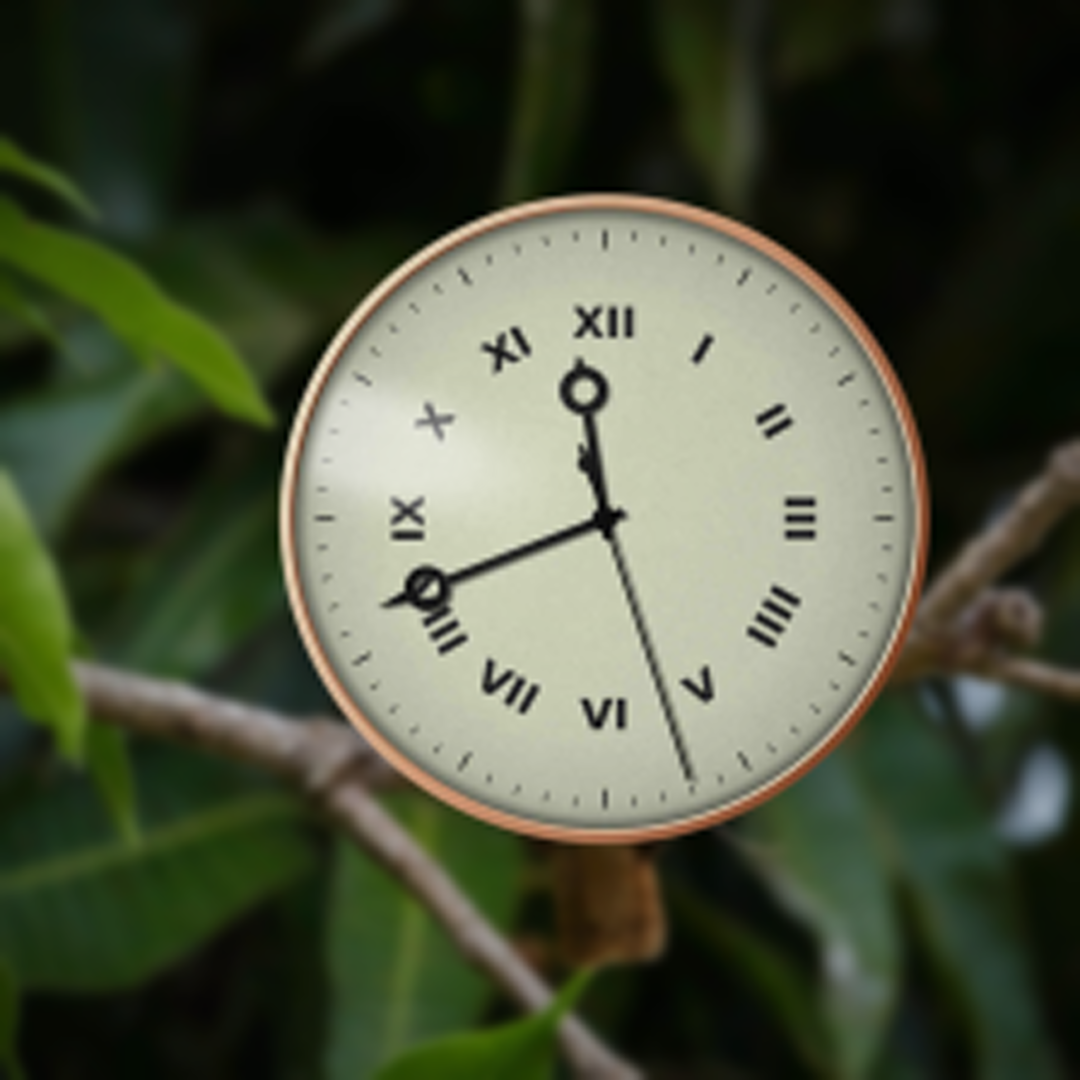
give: {"hour": 11, "minute": 41, "second": 27}
